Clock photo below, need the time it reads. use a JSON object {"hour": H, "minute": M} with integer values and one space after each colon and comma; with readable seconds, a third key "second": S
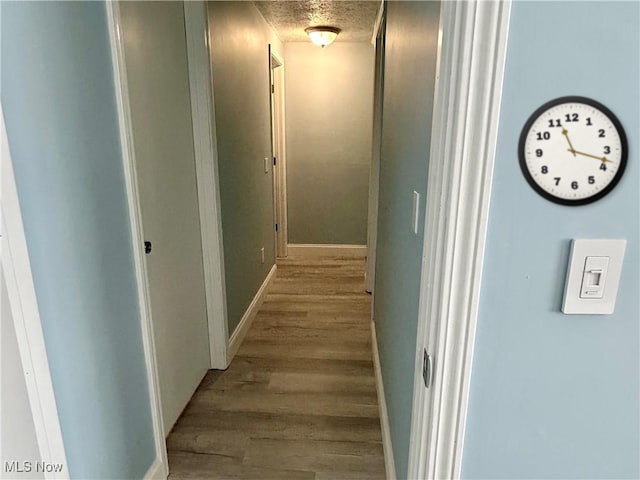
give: {"hour": 11, "minute": 18}
